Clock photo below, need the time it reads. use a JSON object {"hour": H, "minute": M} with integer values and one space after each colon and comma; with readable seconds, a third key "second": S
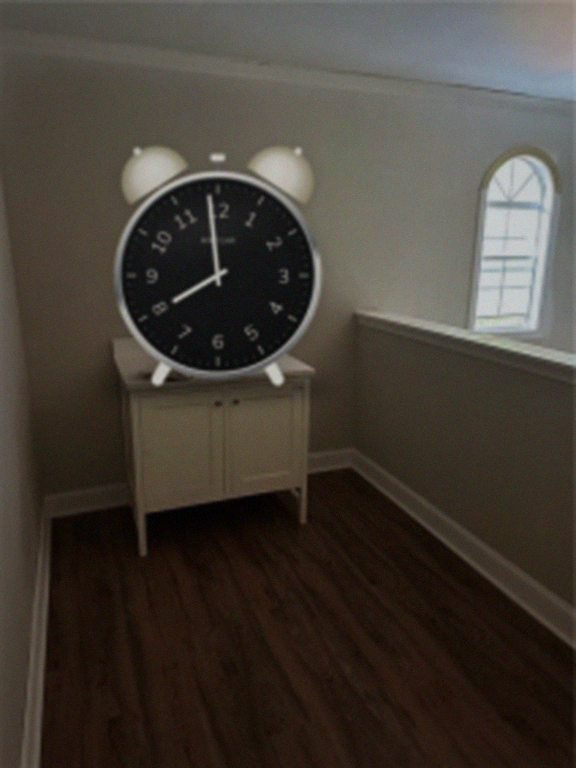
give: {"hour": 7, "minute": 59}
